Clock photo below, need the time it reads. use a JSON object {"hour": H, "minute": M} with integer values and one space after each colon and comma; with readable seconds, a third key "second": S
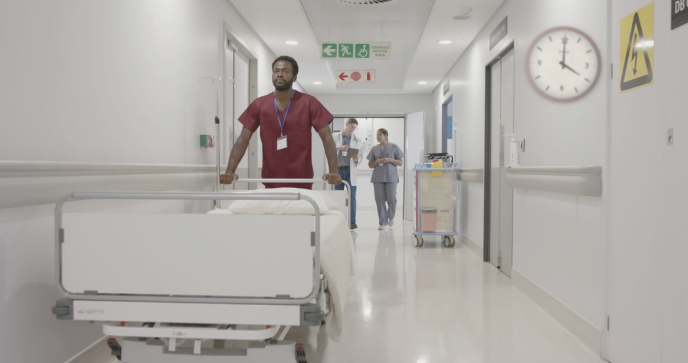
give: {"hour": 4, "minute": 0}
